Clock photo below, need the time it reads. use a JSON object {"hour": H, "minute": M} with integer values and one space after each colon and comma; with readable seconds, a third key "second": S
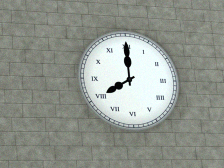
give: {"hour": 8, "minute": 0}
